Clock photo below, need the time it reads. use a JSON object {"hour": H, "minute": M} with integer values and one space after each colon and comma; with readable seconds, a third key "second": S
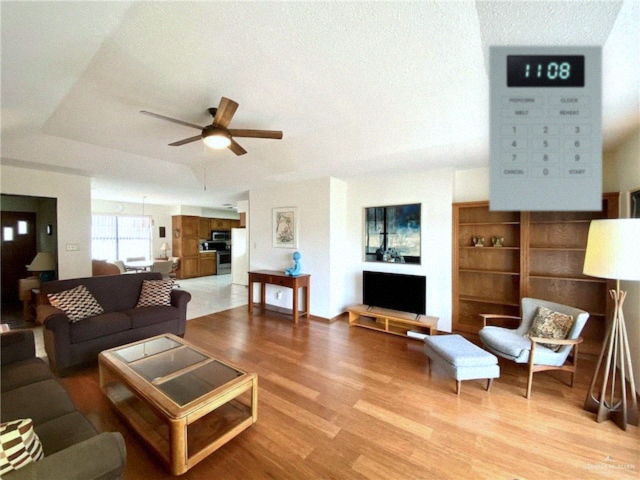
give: {"hour": 11, "minute": 8}
